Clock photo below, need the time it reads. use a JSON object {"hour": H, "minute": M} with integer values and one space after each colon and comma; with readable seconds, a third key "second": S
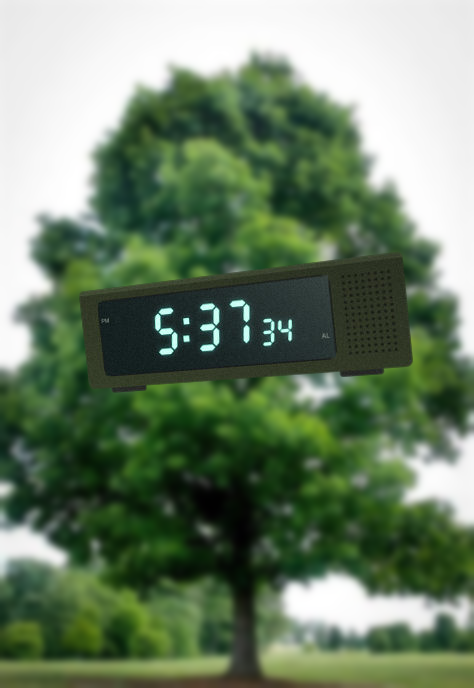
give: {"hour": 5, "minute": 37, "second": 34}
